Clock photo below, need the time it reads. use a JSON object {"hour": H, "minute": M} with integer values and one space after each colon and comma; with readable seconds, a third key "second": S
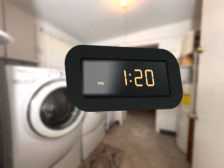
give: {"hour": 1, "minute": 20}
